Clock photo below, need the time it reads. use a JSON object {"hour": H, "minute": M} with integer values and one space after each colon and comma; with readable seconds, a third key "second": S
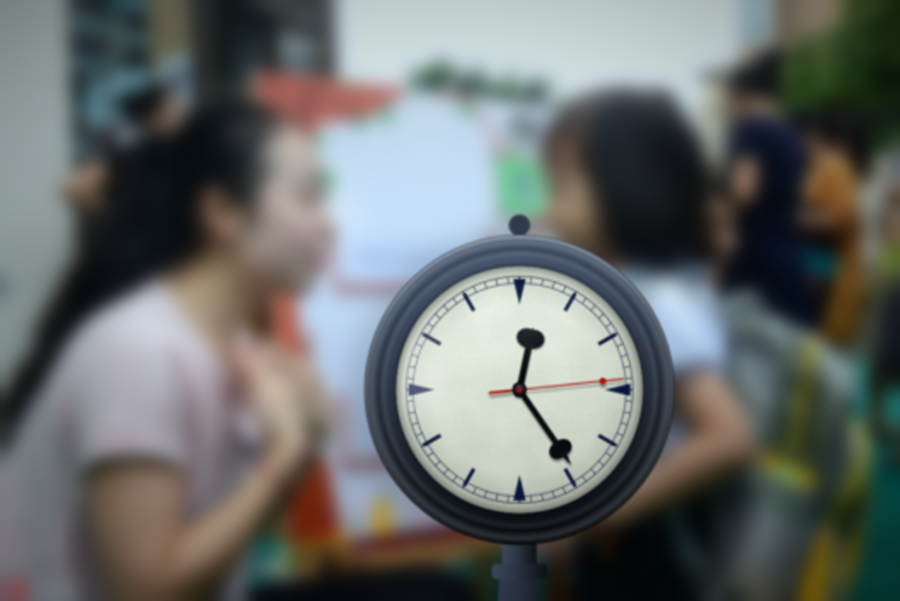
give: {"hour": 12, "minute": 24, "second": 14}
